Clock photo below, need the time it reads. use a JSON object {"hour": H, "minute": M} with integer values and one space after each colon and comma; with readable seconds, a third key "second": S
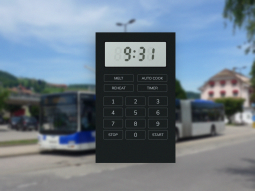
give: {"hour": 9, "minute": 31}
